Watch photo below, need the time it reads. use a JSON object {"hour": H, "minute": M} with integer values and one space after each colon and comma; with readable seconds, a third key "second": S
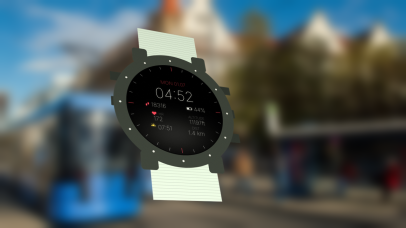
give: {"hour": 4, "minute": 52}
